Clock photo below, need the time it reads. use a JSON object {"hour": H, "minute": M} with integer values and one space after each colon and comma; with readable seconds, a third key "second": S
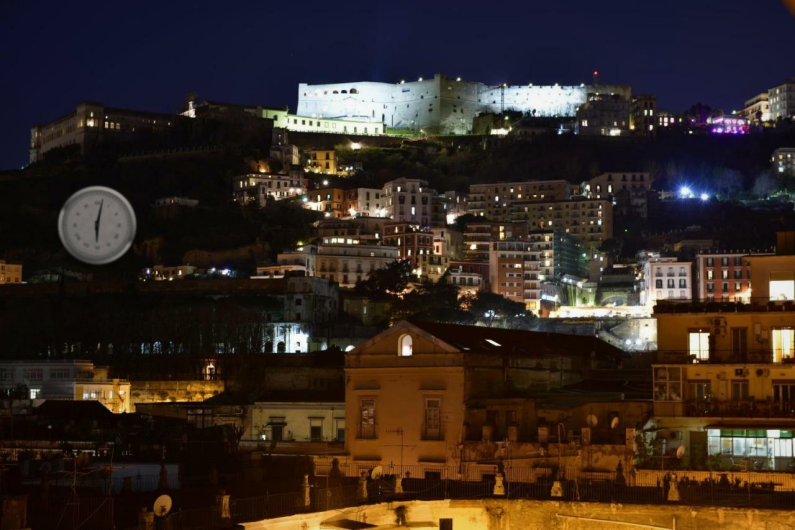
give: {"hour": 6, "minute": 2}
